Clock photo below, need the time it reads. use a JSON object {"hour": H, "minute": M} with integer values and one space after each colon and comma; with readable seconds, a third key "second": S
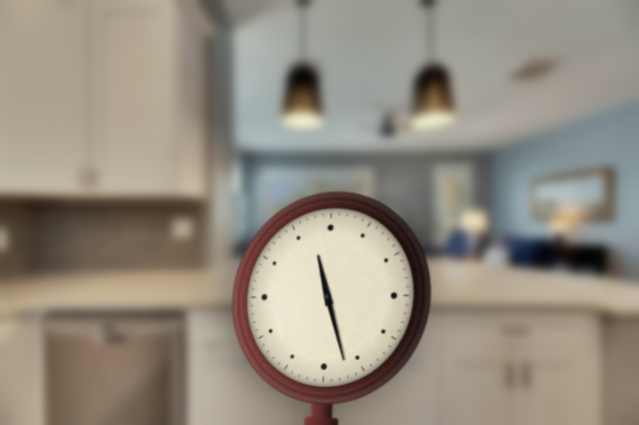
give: {"hour": 11, "minute": 27}
